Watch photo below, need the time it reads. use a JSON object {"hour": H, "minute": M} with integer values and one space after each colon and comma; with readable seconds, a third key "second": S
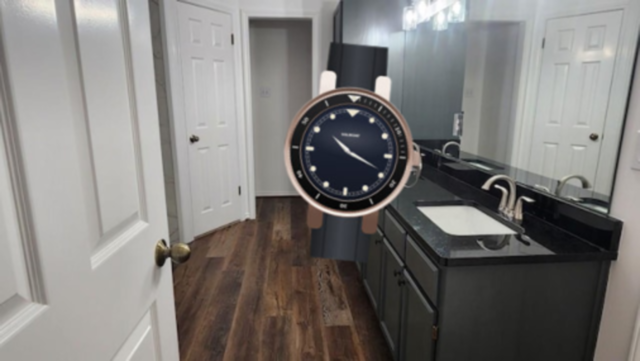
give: {"hour": 10, "minute": 19}
